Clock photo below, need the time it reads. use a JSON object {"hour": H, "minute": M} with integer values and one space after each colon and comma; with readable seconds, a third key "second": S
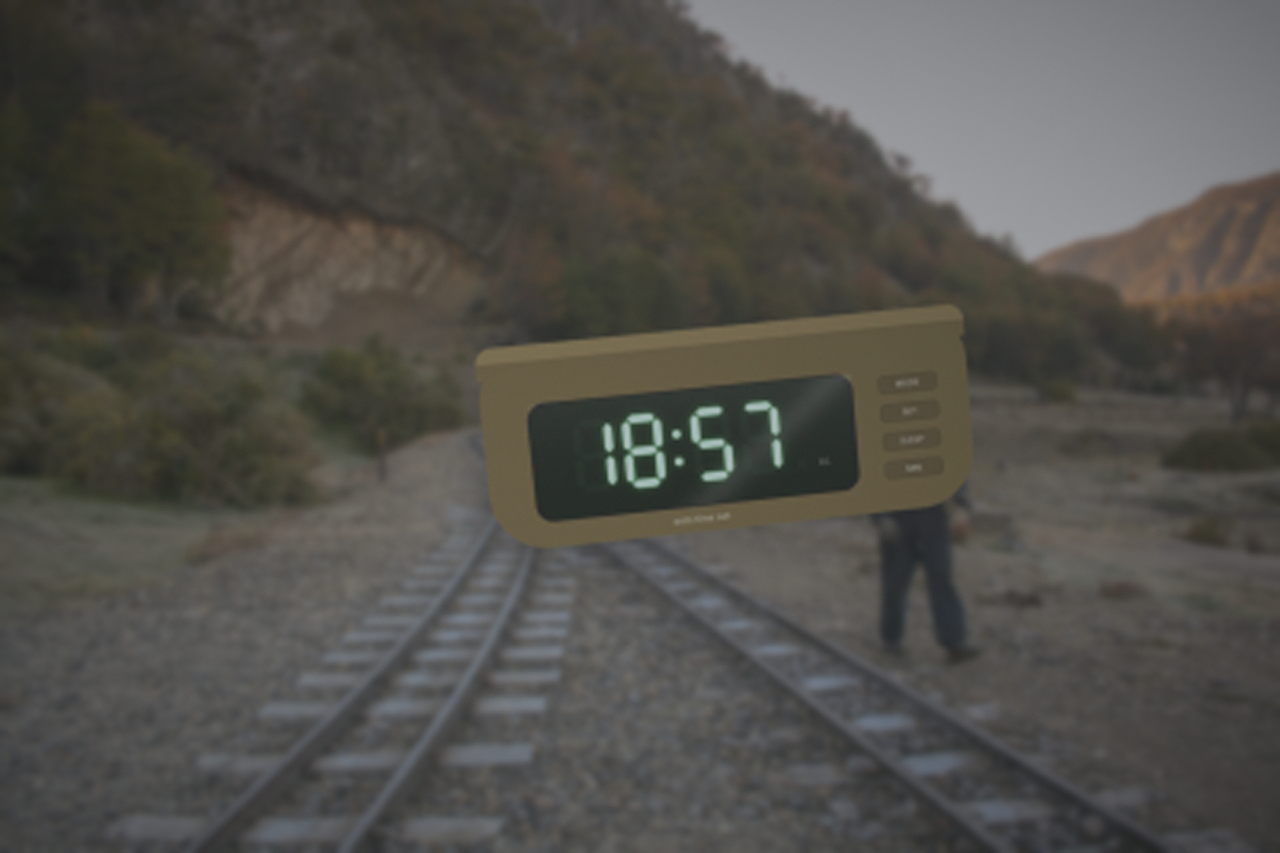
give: {"hour": 18, "minute": 57}
